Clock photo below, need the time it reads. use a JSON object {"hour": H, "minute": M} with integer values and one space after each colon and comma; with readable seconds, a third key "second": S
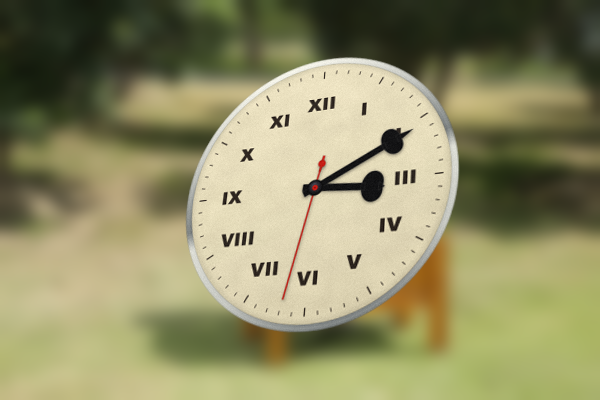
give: {"hour": 3, "minute": 10, "second": 32}
